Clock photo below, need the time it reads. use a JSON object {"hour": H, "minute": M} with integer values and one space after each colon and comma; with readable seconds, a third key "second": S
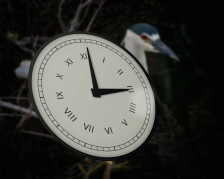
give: {"hour": 3, "minute": 1}
